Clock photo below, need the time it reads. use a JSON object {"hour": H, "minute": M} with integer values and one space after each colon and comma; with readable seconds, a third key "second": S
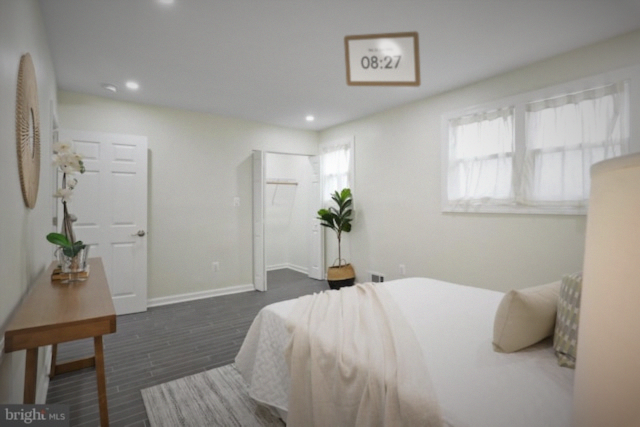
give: {"hour": 8, "minute": 27}
